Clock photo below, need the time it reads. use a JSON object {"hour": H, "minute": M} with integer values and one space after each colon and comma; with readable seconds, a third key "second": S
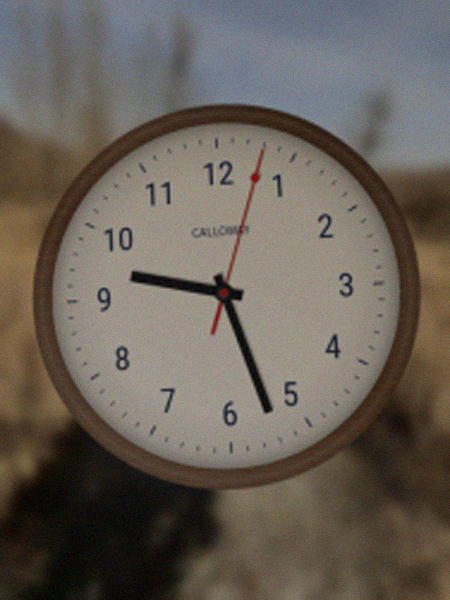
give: {"hour": 9, "minute": 27, "second": 3}
